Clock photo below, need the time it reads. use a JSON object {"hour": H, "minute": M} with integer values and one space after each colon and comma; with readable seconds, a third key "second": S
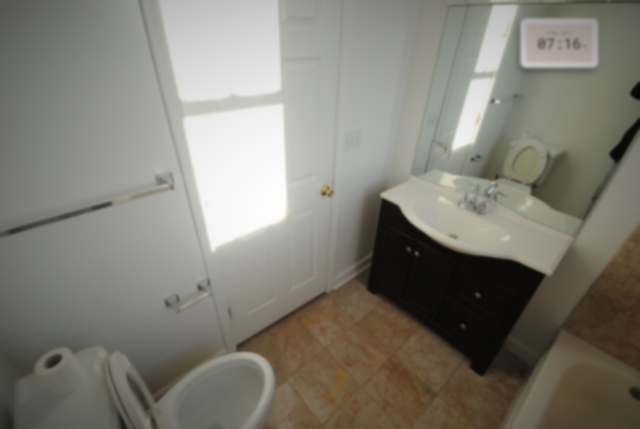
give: {"hour": 7, "minute": 16}
